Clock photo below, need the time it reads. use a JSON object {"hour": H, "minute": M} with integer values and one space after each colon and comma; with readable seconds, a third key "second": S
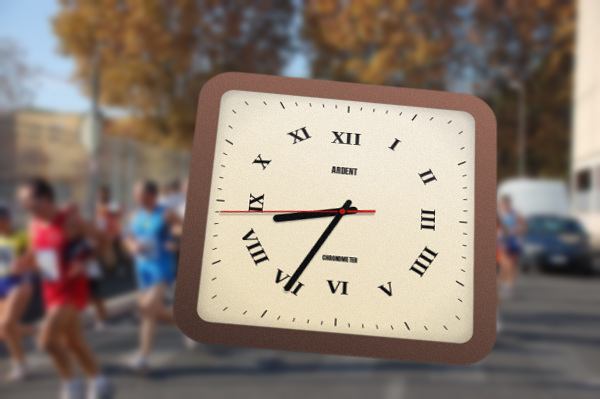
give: {"hour": 8, "minute": 34, "second": 44}
